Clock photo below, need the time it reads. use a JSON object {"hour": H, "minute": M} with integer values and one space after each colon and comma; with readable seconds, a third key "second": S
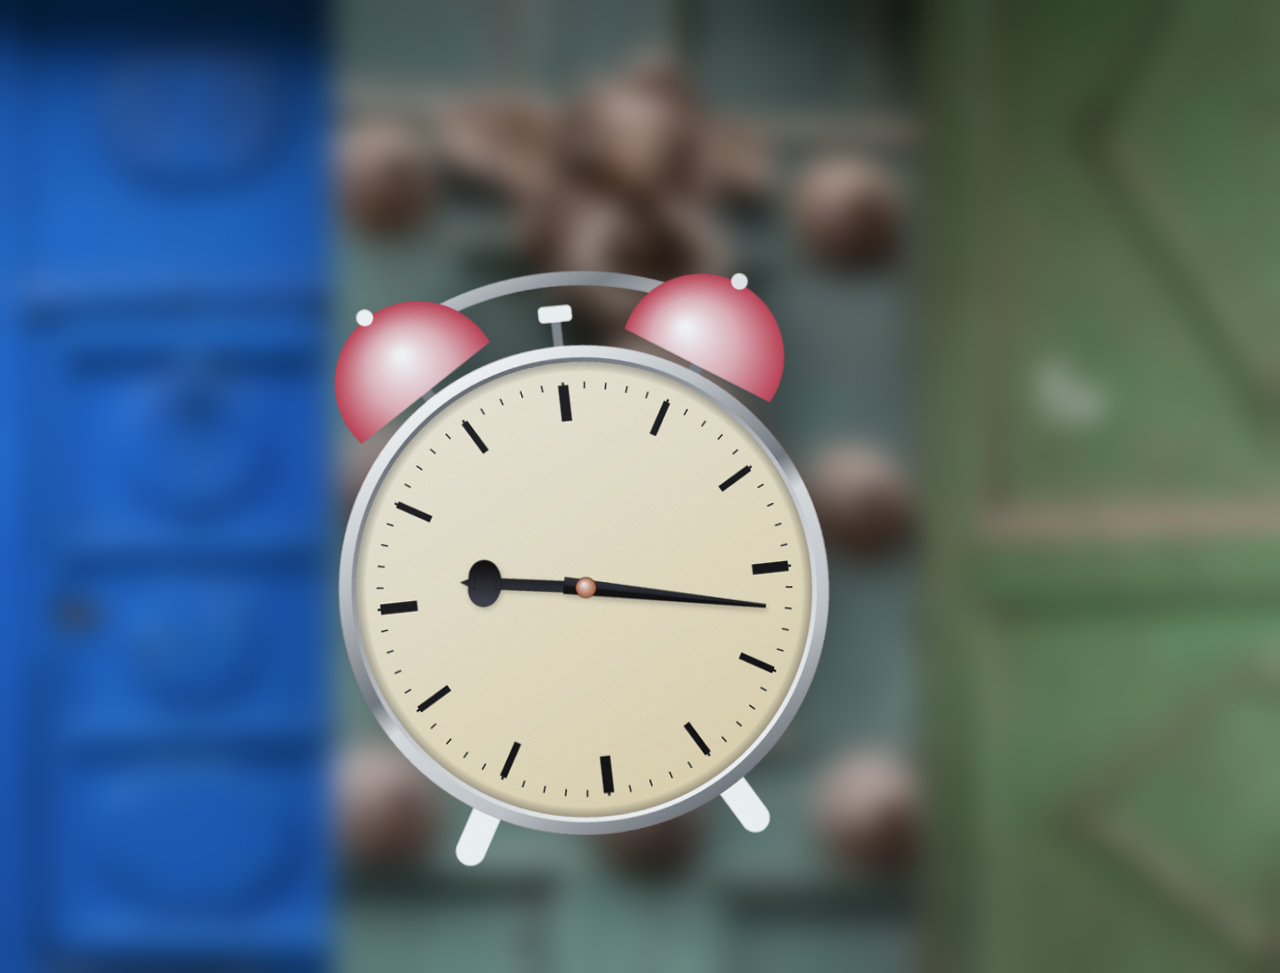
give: {"hour": 9, "minute": 17}
